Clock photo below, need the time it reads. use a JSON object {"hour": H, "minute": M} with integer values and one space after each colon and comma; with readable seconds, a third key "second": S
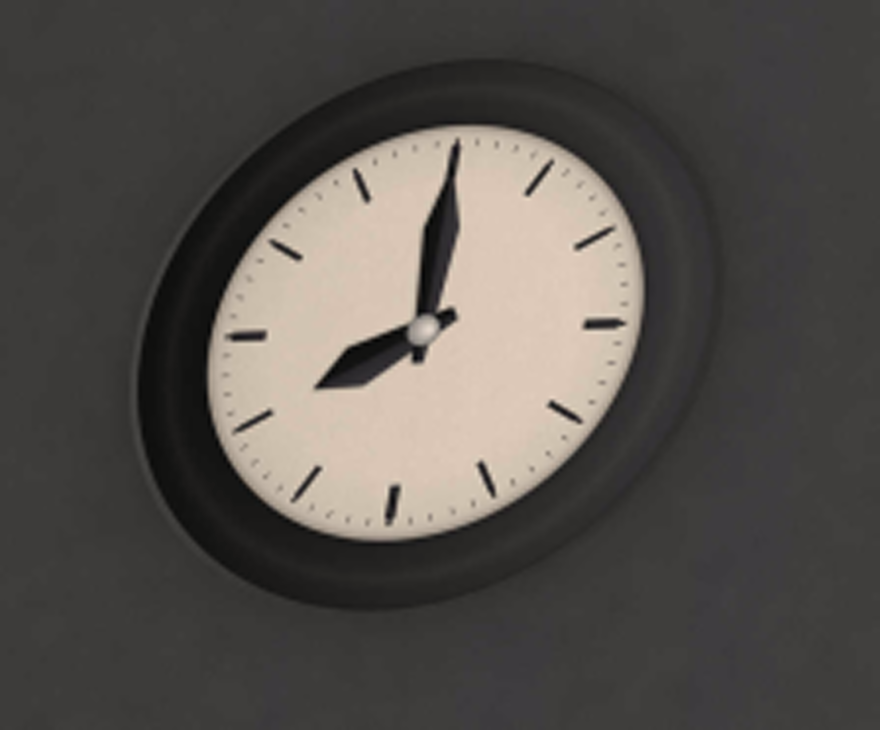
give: {"hour": 8, "minute": 0}
